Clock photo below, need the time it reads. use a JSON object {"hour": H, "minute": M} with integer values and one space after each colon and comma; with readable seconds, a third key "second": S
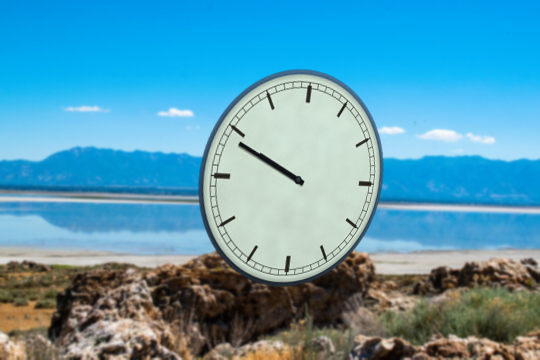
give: {"hour": 9, "minute": 49}
